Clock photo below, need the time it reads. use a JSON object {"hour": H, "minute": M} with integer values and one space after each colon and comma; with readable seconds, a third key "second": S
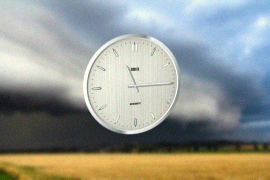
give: {"hour": 11, "minute": 15}
